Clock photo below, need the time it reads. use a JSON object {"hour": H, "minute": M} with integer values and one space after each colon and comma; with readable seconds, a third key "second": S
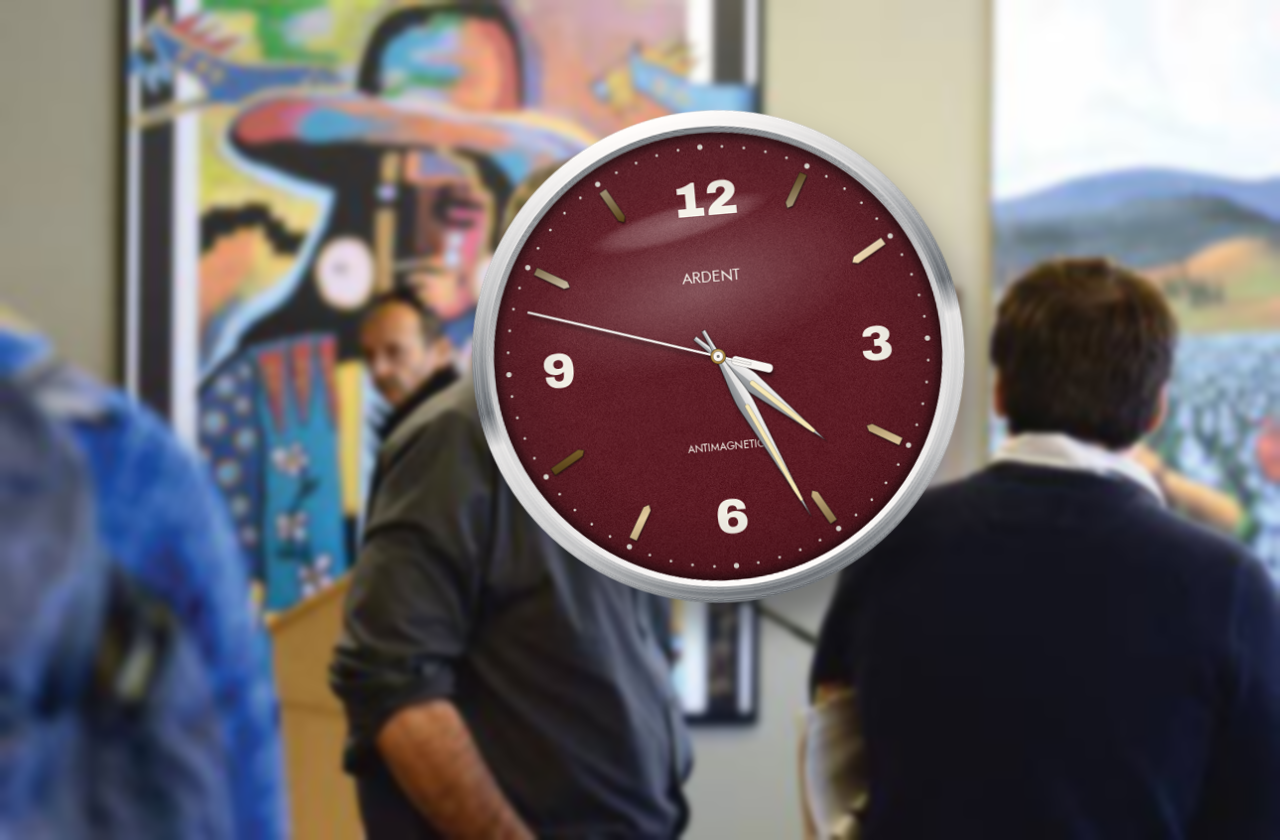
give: {"hour": 4, "minute": 25, "second": 48}
